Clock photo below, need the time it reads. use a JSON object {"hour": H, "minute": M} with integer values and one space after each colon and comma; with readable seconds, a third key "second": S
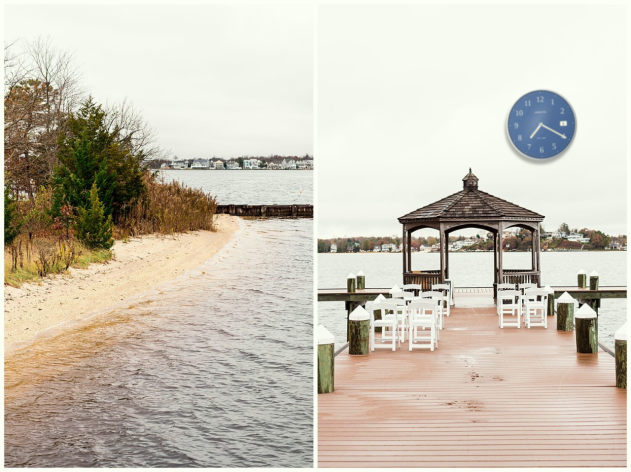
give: {"hour": 7, "minute": 20}
